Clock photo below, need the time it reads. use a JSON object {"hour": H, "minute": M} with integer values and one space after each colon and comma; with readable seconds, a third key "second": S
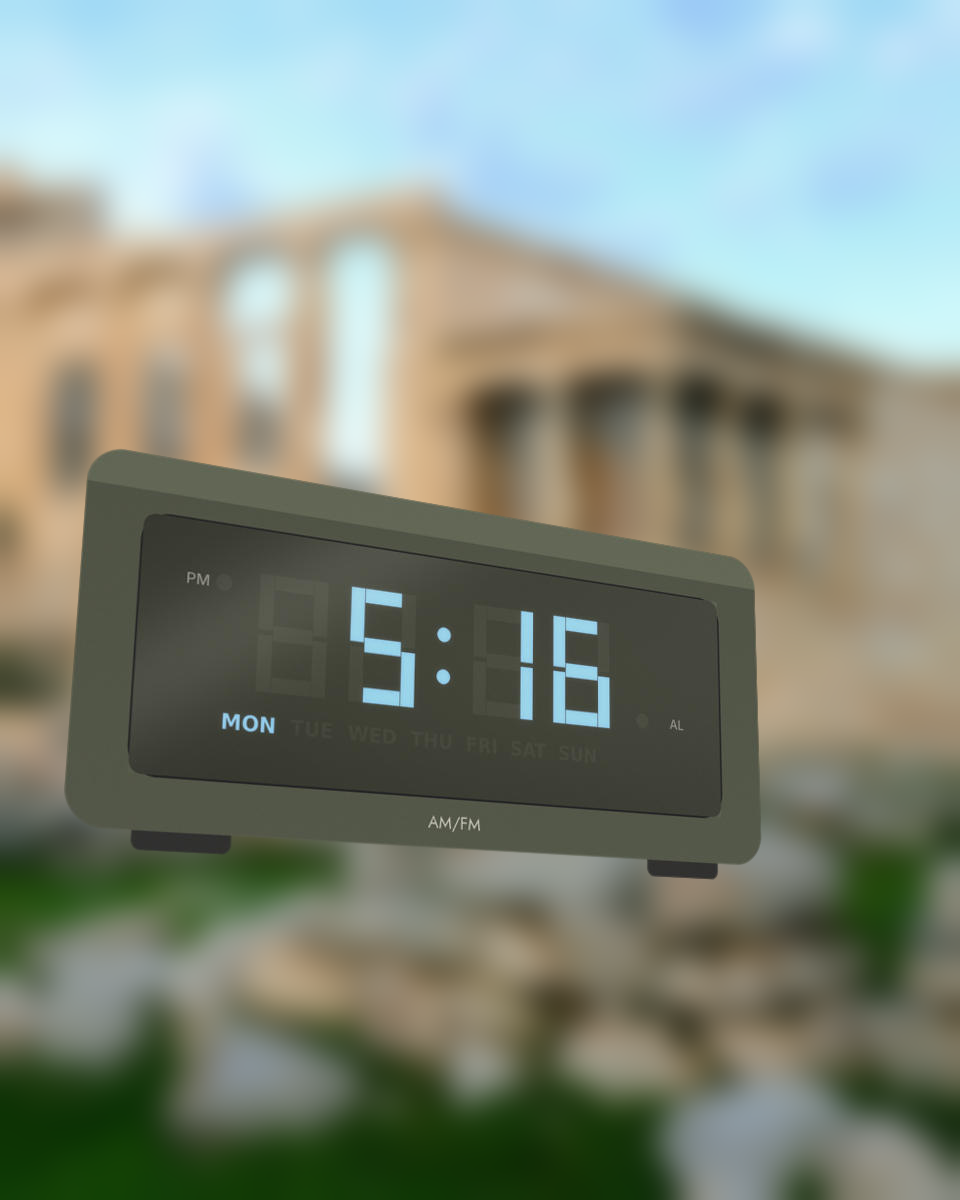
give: {"hour": 5, "minute": 16}
